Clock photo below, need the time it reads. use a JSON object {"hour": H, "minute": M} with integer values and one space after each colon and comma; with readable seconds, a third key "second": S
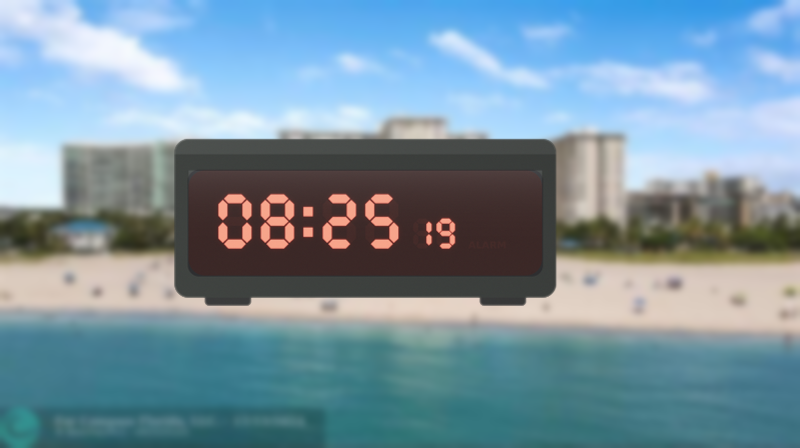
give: {"hour": 8, "minute": 25, "second": 19}
